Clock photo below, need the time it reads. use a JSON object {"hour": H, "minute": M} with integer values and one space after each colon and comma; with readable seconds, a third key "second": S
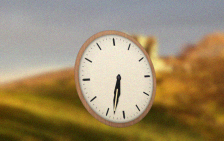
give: {"hour": 6, "minute": 33}
